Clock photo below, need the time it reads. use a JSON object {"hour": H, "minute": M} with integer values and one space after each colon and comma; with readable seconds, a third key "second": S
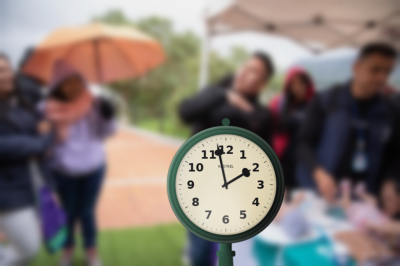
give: {"hour": 1, "minute": 58}
